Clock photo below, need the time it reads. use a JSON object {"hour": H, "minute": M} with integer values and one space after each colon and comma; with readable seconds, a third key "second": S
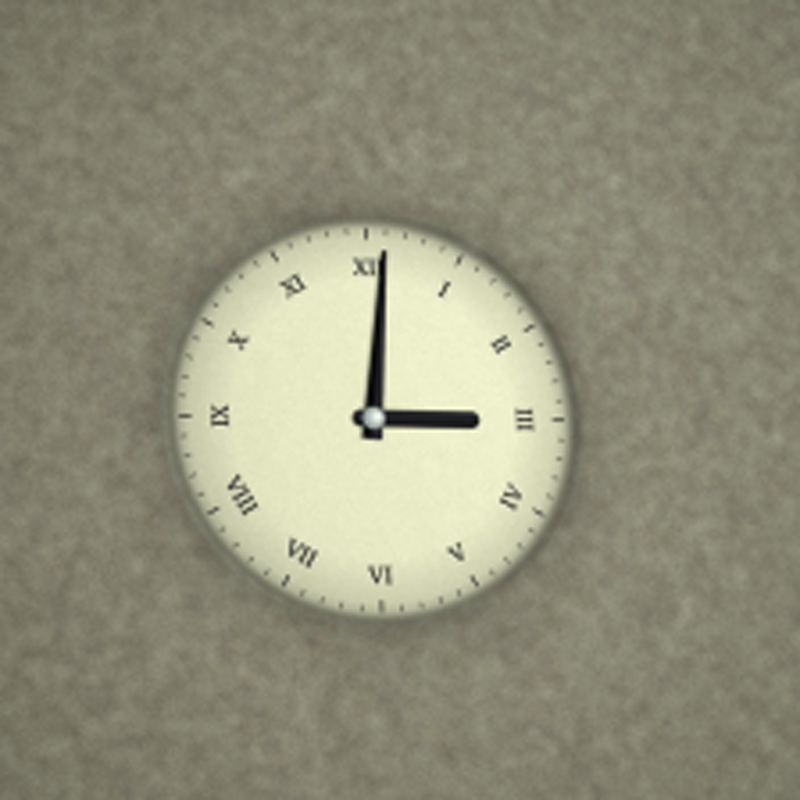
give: {"hour": 3, "minute": 1}
